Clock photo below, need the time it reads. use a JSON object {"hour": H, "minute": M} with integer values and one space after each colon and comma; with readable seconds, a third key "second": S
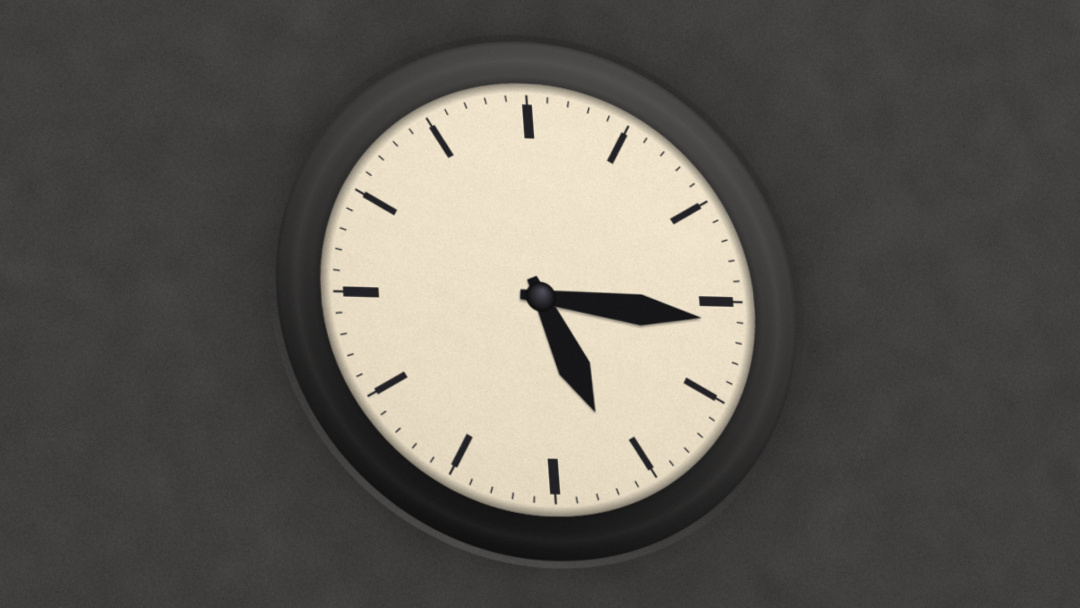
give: {"hour": 5, "minute": 16}
